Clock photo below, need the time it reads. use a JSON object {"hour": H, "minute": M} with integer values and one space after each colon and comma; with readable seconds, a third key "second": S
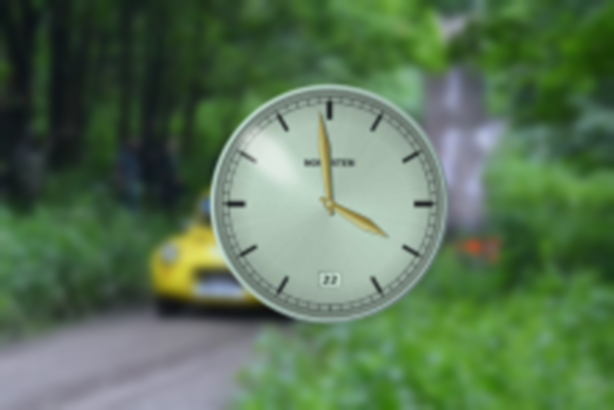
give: {"hour": 3, "minute": 59}
